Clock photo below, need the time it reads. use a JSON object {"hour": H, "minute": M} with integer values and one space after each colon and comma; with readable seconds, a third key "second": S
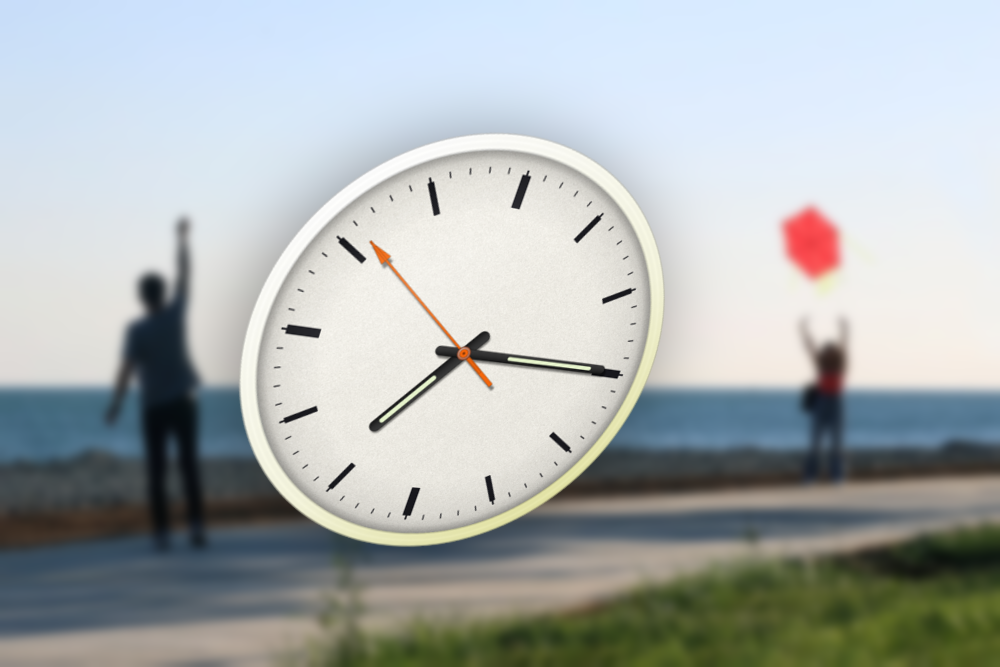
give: {"hour": 7, "minute": 14, "second": 51}
